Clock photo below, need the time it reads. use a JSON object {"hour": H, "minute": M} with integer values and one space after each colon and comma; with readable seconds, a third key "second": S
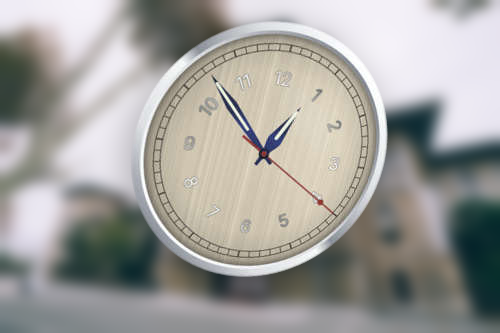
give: {"hour": 12, "minute": 52, "second": 20}
